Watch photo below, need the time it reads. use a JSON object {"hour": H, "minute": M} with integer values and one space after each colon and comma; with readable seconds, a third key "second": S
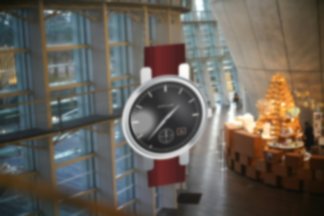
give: {"hour": 1, "minute": 37}
